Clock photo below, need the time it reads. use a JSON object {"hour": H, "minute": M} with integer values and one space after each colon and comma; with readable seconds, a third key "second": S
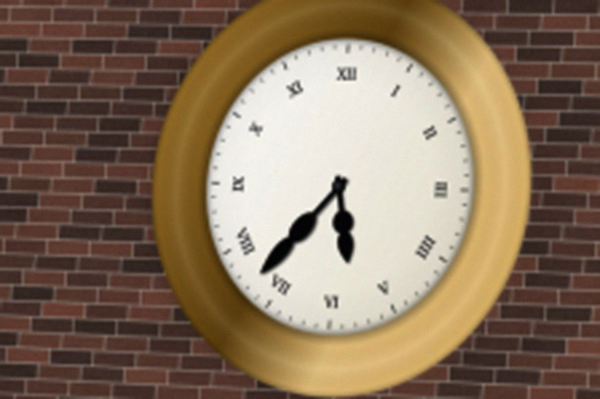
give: {"hour": 5, "minute": 37}
